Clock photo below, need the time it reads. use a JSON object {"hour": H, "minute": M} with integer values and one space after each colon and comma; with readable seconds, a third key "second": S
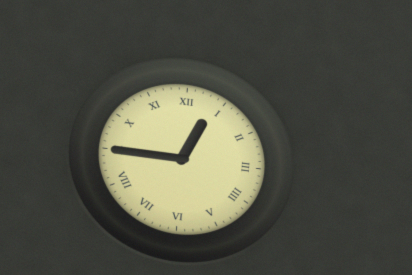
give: {"hour": 12, "minute": 45}
